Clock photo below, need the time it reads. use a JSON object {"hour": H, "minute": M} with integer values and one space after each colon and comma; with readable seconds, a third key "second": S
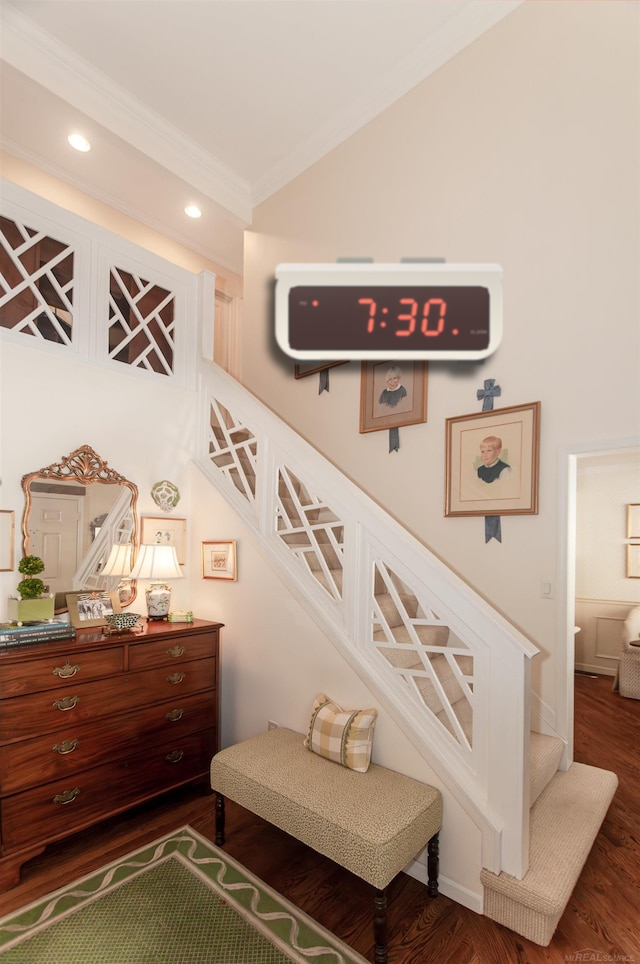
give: {"hour": 7, "minute": 30}
